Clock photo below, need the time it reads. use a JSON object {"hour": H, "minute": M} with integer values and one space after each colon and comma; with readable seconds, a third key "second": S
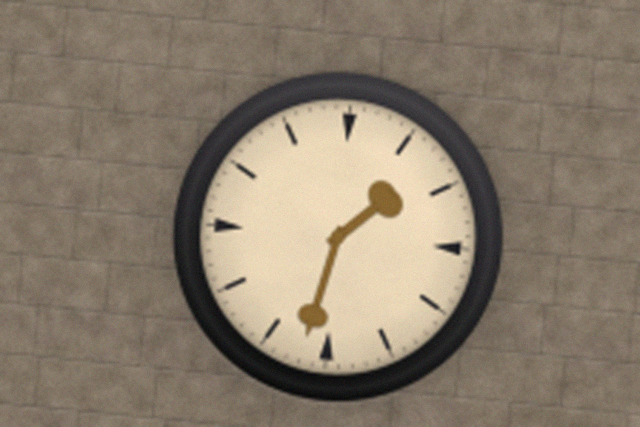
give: {"hour": 1, "minute": 32}
